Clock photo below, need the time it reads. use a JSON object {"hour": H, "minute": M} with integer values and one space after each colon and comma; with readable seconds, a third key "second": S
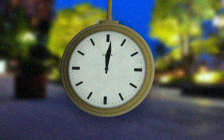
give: {"hour": 12, "minute": 1}
